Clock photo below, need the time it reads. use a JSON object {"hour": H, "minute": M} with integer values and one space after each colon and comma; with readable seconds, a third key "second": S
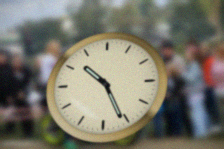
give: {"hour": 10, "minute": 26}
